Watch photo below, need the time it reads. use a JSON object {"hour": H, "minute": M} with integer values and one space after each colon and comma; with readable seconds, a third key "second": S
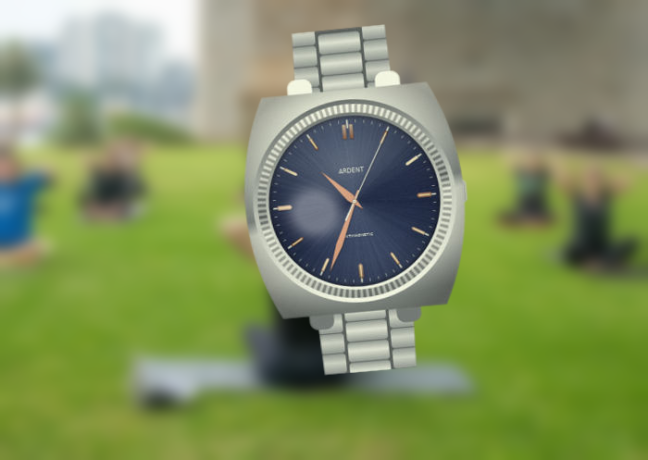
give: {"hour": 10, "minute": 34, "second": 5}
